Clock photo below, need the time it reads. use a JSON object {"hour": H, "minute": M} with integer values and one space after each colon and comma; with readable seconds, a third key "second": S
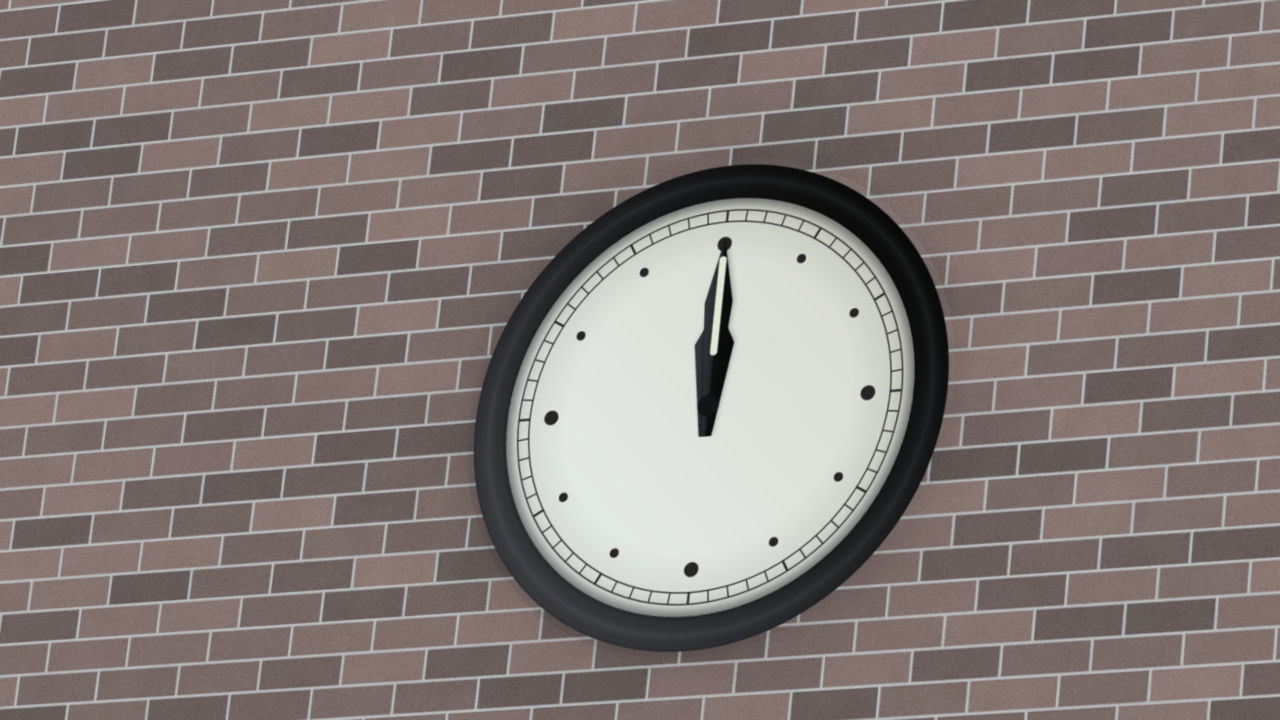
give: {"hour": 12, "minute": 0}
